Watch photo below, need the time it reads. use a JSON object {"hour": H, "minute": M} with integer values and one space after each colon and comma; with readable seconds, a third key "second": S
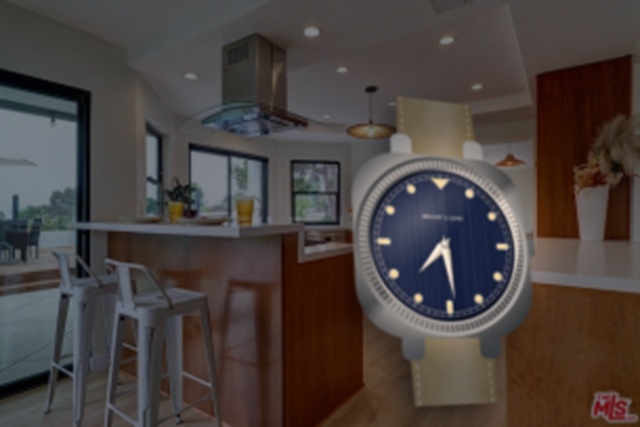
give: {"hour": 7, "minute": 29}
